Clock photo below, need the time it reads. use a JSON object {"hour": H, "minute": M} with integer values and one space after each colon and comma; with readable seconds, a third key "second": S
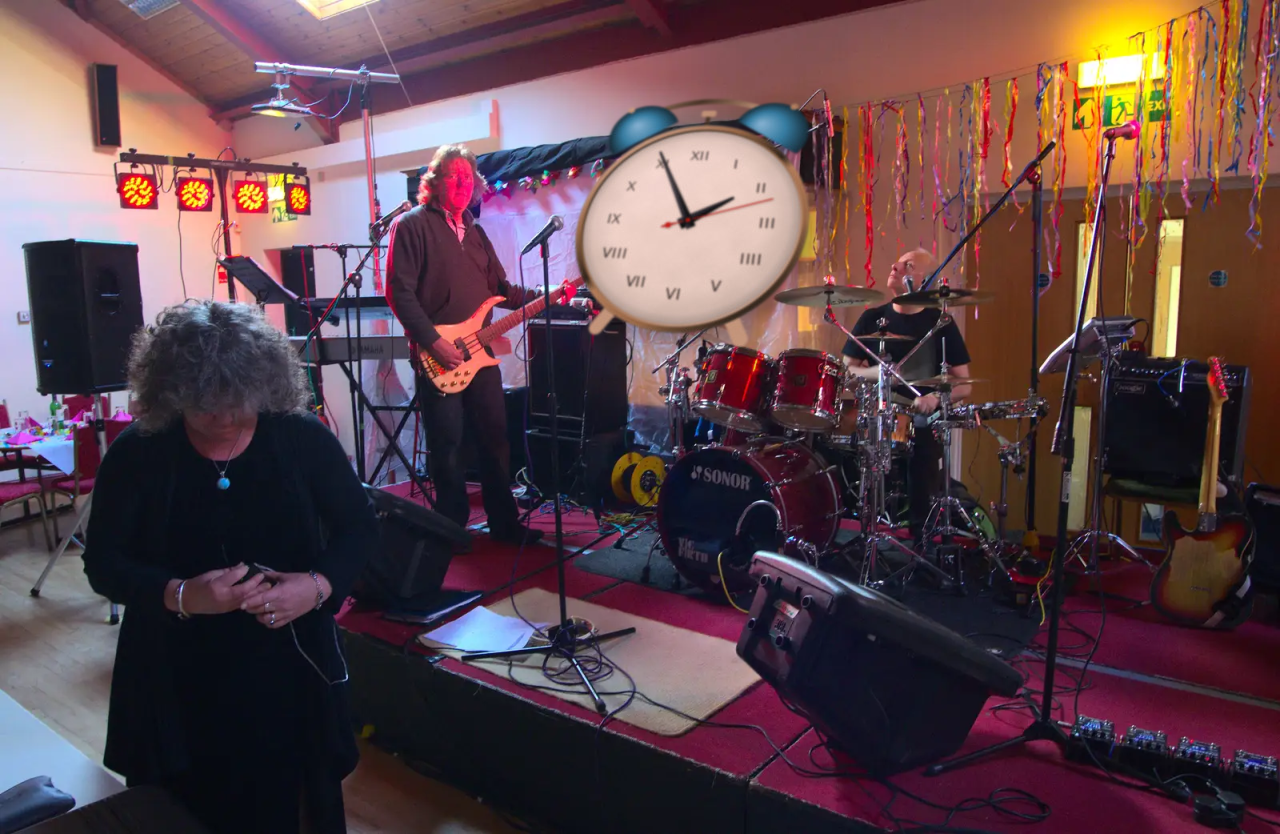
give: {"hour": 1, "minute": 55, "second": 12}
